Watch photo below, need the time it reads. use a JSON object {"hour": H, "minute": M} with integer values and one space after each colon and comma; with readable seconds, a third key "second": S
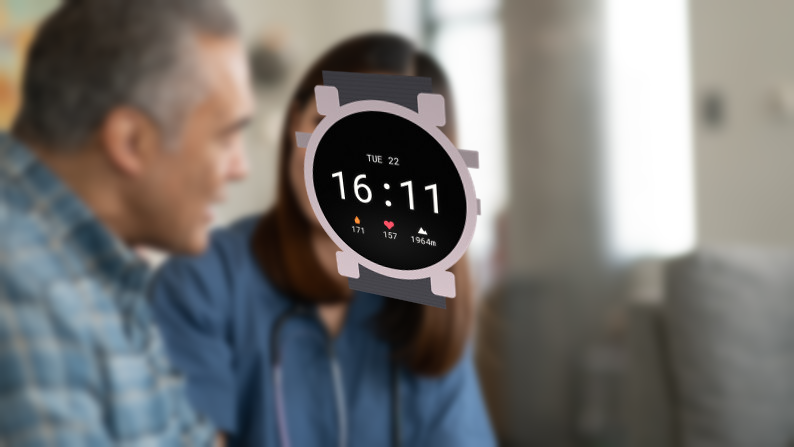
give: {"hour": 16, "minute": 11}
